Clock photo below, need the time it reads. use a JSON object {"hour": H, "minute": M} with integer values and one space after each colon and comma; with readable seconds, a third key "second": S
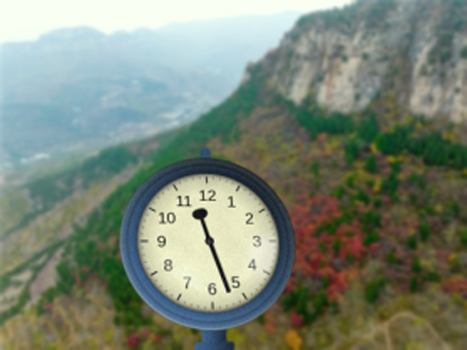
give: {"hour": 11, "minute": 27}
